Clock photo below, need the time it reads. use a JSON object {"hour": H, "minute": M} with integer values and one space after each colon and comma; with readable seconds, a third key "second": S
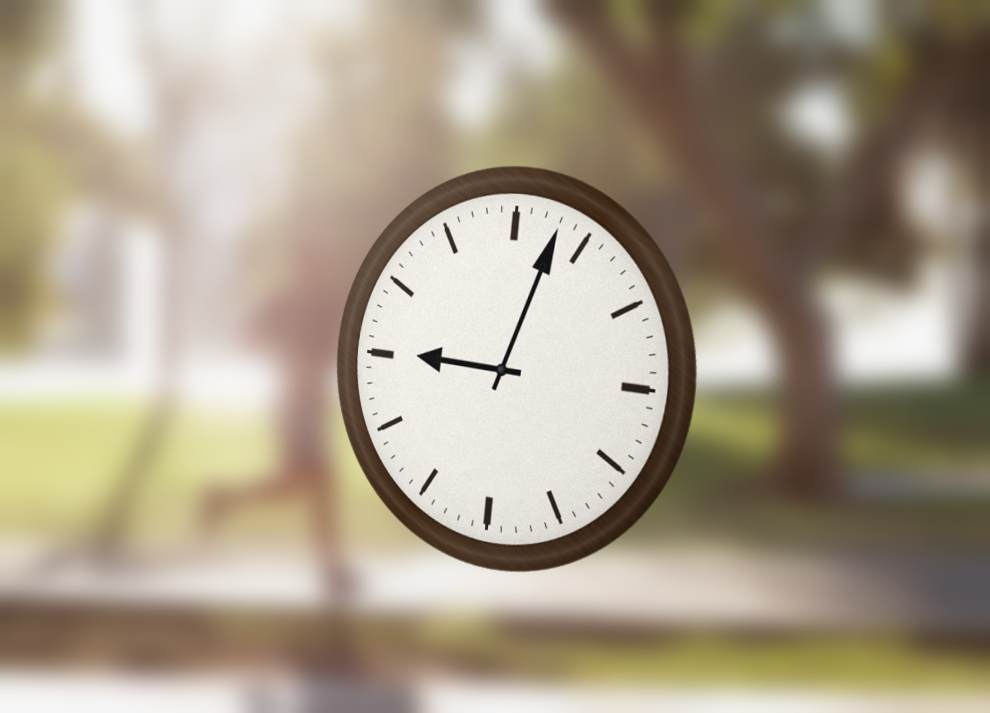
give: {"hour": 9, "minute": 3}
